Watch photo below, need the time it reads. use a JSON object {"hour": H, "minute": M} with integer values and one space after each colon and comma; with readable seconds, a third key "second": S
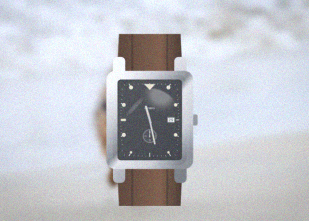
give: {"hour": 11, "minute": 28}
